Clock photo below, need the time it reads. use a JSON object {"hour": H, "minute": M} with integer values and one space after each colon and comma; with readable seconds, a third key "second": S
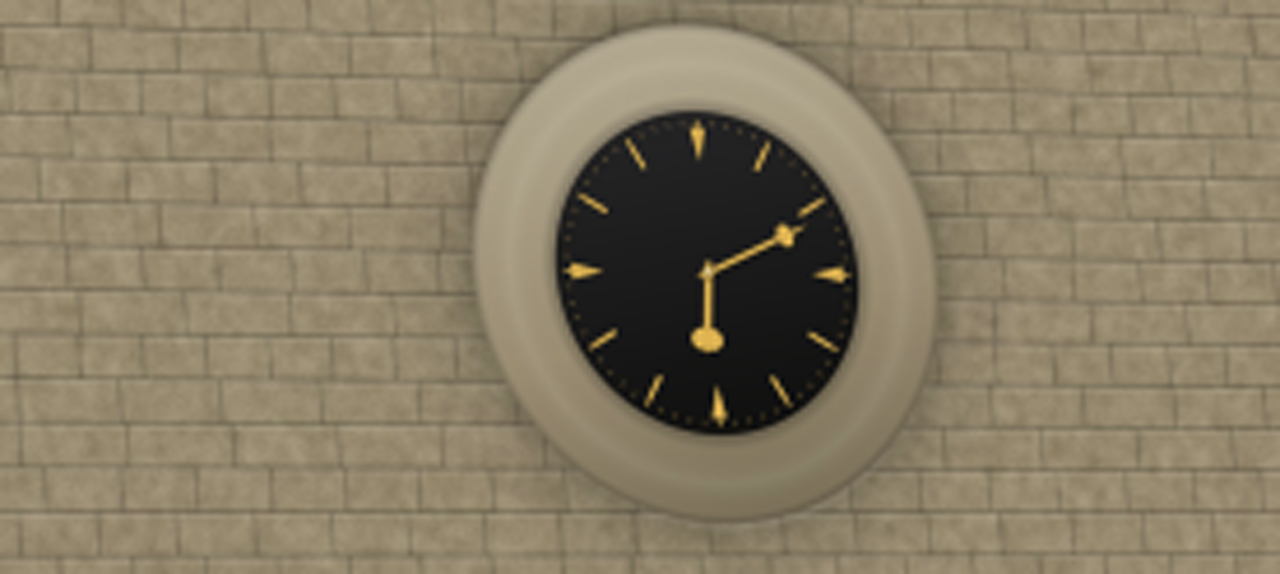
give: {"hour": 6, "minute": 11}
